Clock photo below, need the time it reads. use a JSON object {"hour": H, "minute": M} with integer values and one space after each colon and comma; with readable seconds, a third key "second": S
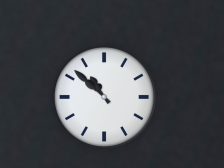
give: {"hour": 10, "minute": 52}
